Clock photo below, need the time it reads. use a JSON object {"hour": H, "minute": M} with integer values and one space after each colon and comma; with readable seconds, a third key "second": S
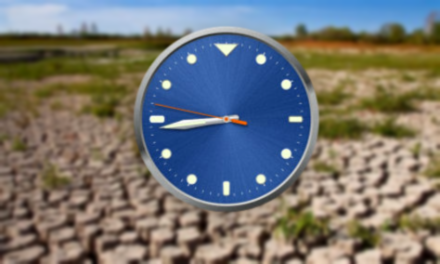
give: {"hour": 8, "minute": 43, "second": 47}
